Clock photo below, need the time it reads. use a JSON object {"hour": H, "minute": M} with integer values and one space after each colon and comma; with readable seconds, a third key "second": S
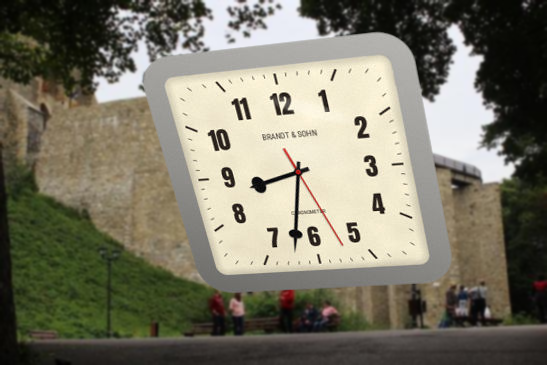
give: {"hour": 8, "minute": 32, "second": 27}
